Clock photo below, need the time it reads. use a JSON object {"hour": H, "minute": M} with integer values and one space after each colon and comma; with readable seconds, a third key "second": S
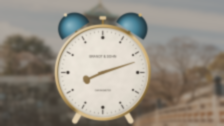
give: {"hour": 8, "minute": 12}
